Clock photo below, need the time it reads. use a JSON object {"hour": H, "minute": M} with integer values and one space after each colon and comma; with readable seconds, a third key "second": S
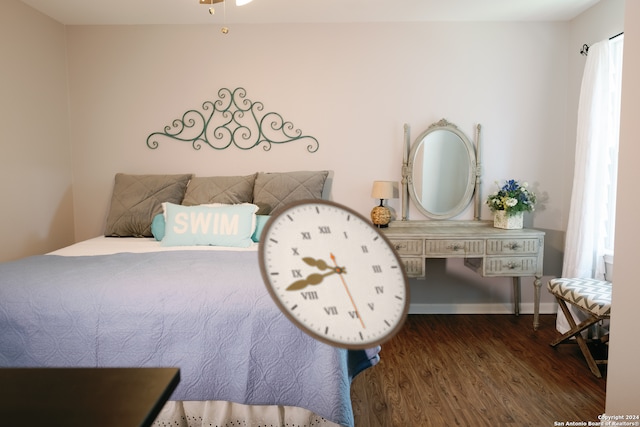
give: {"hour": 9, "minute": 42, "second": 29}
